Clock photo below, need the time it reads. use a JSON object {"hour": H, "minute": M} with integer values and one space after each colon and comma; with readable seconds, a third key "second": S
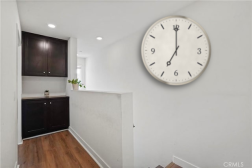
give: {"hour": 7, "minute": 0}
